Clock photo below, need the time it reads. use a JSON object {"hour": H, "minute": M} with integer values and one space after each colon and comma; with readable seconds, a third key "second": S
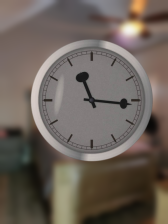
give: {"hour": 11, "minute": 16}
